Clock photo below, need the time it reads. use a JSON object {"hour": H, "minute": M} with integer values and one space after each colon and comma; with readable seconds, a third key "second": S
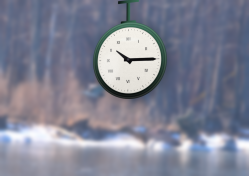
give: {"hour": 10, "minute": 15}
